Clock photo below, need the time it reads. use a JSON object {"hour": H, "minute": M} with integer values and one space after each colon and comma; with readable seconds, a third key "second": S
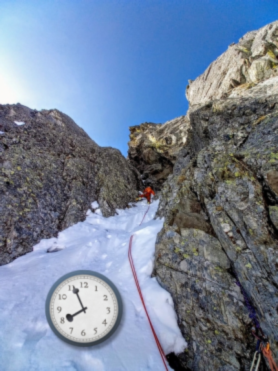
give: {"hour": 7, "minute": 56}
